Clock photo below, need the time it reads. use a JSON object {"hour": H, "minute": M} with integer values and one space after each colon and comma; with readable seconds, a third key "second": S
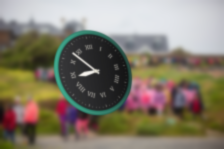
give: {"hour": 8, "minute": 53}
